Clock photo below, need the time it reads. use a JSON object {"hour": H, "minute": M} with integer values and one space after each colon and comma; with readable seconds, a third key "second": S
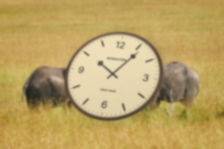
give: {"hour": 10, "minute": 6}
